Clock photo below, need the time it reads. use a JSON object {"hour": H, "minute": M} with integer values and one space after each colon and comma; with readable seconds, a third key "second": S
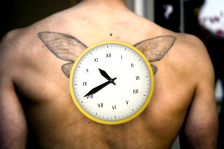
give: {"hour": 10, "minute": 41}
